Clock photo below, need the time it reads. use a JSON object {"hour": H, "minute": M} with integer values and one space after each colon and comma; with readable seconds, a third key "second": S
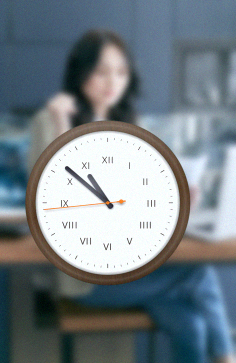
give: {"hour": 10, "minute": 51, "second": 44}
